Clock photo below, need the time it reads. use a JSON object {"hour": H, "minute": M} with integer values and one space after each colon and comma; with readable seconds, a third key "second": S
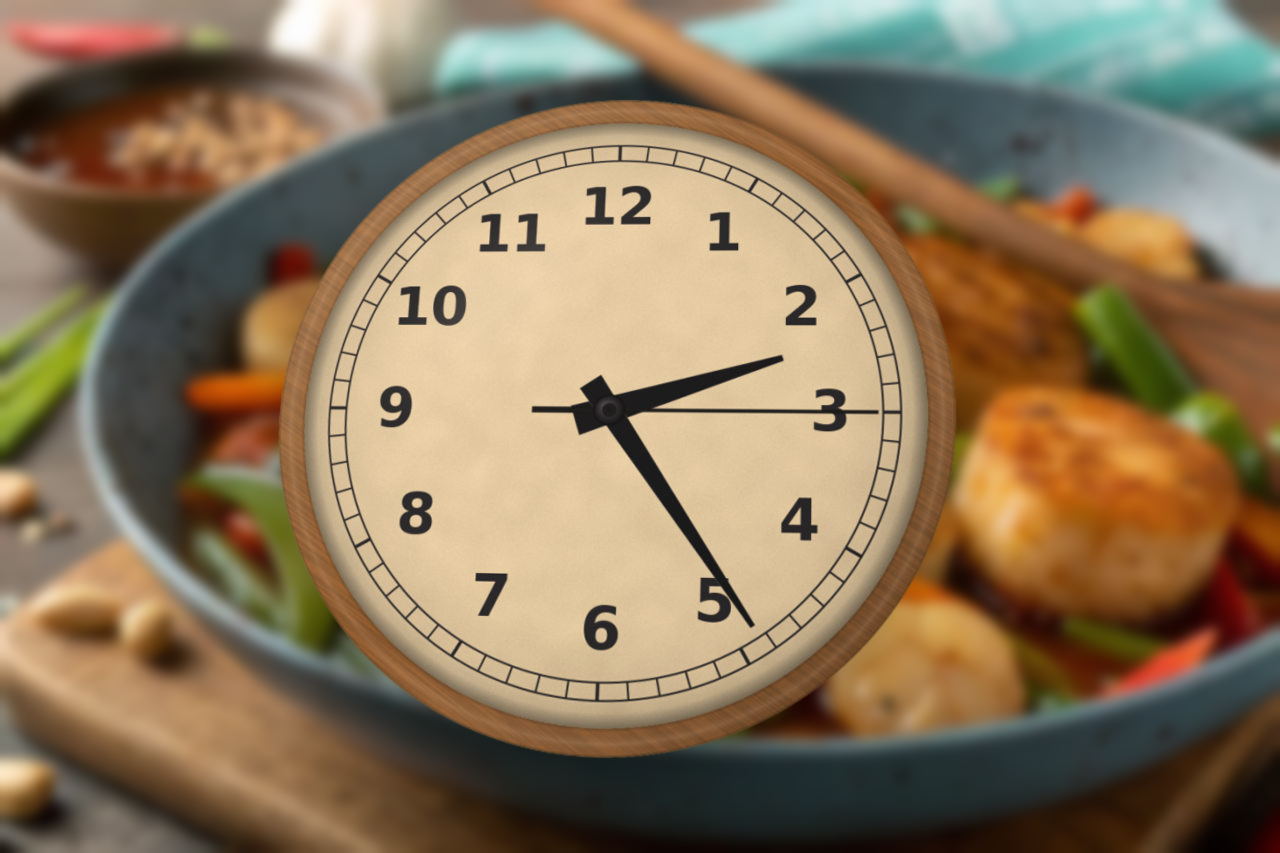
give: {"hour": 2, "minute": 24, "second": 15}
